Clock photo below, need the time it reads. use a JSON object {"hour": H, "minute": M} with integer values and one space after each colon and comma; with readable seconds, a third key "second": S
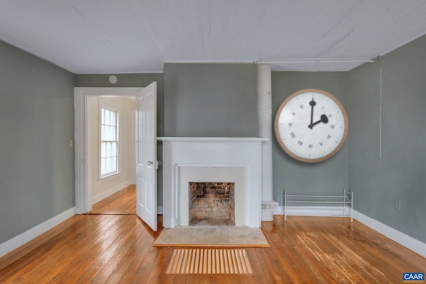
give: {"hour": 2, "minute": 0}
